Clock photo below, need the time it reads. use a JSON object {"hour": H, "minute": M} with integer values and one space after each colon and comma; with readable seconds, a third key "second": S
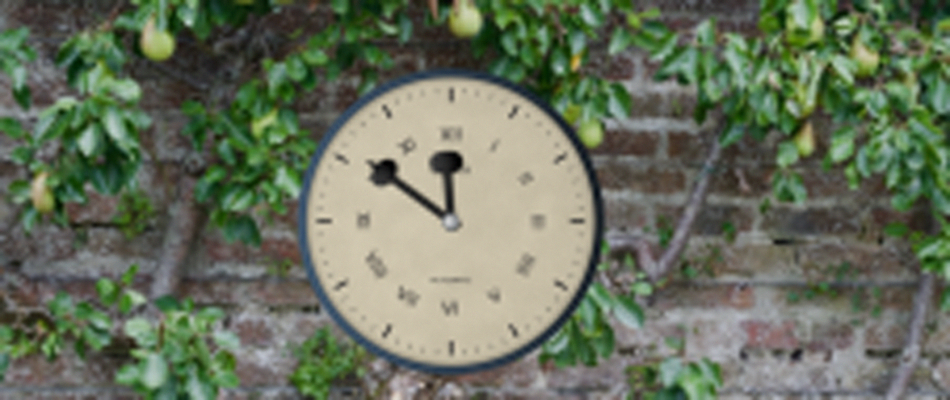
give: {"hour": 11, "minute": 51}
